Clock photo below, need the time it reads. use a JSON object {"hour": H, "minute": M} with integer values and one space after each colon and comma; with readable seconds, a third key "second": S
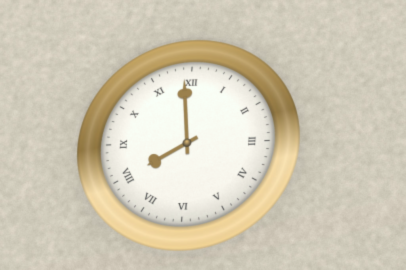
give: {"hour": 7, "minute": 59}
